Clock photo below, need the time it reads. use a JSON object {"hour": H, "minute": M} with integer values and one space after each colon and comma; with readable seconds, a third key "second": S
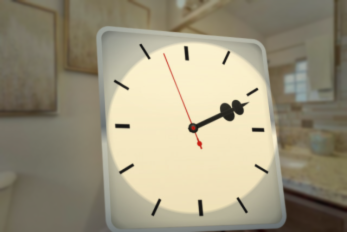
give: {"hour": 2, "minute": 10, "second": 57}
